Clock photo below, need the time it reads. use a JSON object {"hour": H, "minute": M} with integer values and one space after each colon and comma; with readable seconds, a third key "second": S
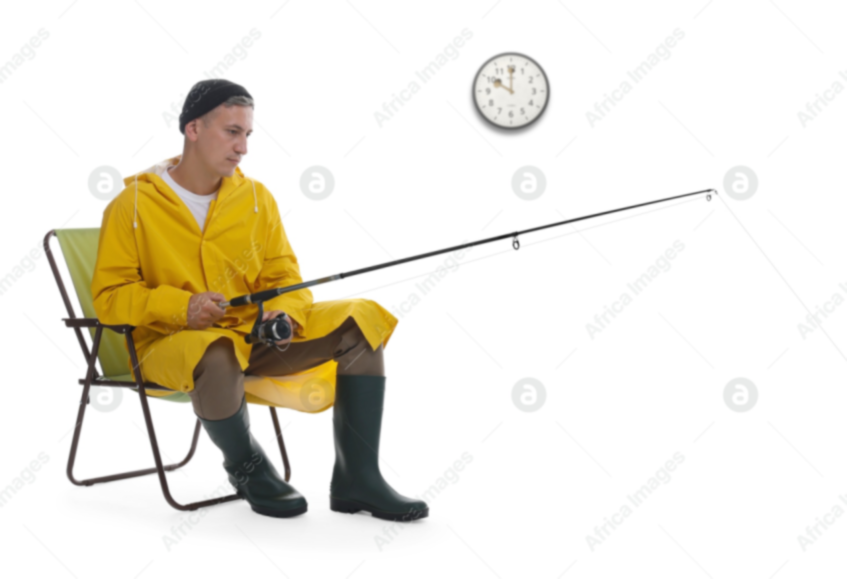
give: {"hour": 10, "minute": 0}
